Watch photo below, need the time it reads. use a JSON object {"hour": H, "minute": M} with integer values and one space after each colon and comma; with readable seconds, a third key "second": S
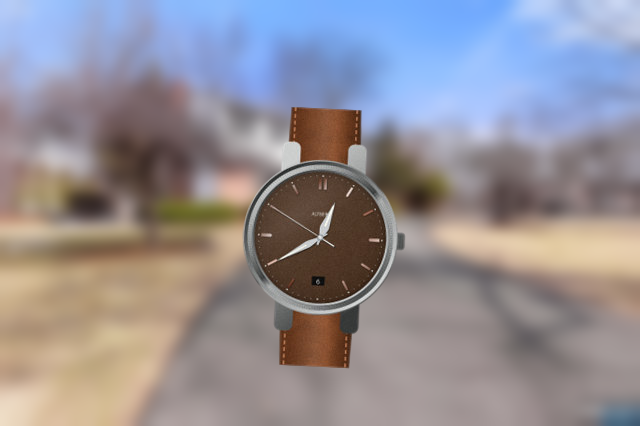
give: {"hour": 12, "minute": 39, "second": 50}
